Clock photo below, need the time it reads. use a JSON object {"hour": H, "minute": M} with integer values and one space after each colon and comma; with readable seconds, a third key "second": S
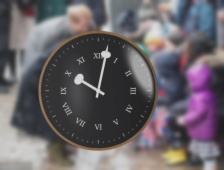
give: {"hour": 10, "minute": 2}
